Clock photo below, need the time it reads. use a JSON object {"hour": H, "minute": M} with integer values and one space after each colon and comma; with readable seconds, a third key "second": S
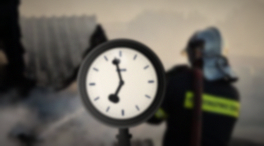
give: {"hour": 6, "minute": 58}
